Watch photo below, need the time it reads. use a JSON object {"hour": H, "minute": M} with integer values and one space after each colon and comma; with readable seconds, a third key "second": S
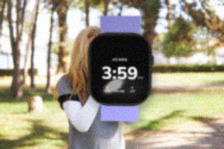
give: {"hour": 3, "minute": 59}
